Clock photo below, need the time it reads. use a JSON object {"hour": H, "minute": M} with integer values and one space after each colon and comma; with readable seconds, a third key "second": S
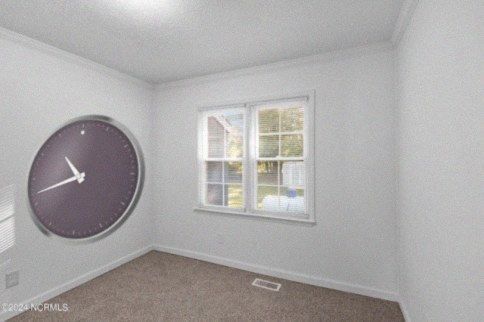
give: {"hour": 10, "minute": 42}
